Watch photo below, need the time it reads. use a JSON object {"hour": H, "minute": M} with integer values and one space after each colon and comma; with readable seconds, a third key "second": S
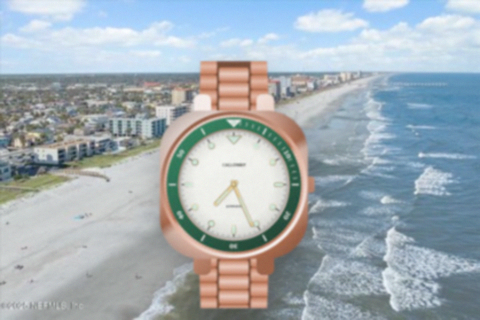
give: {"hour": 7, "minute": 26}
